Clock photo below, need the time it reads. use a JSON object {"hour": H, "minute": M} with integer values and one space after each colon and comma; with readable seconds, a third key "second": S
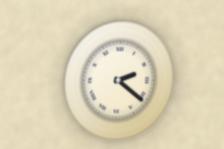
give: {"hour": 2, "minute": 21}
